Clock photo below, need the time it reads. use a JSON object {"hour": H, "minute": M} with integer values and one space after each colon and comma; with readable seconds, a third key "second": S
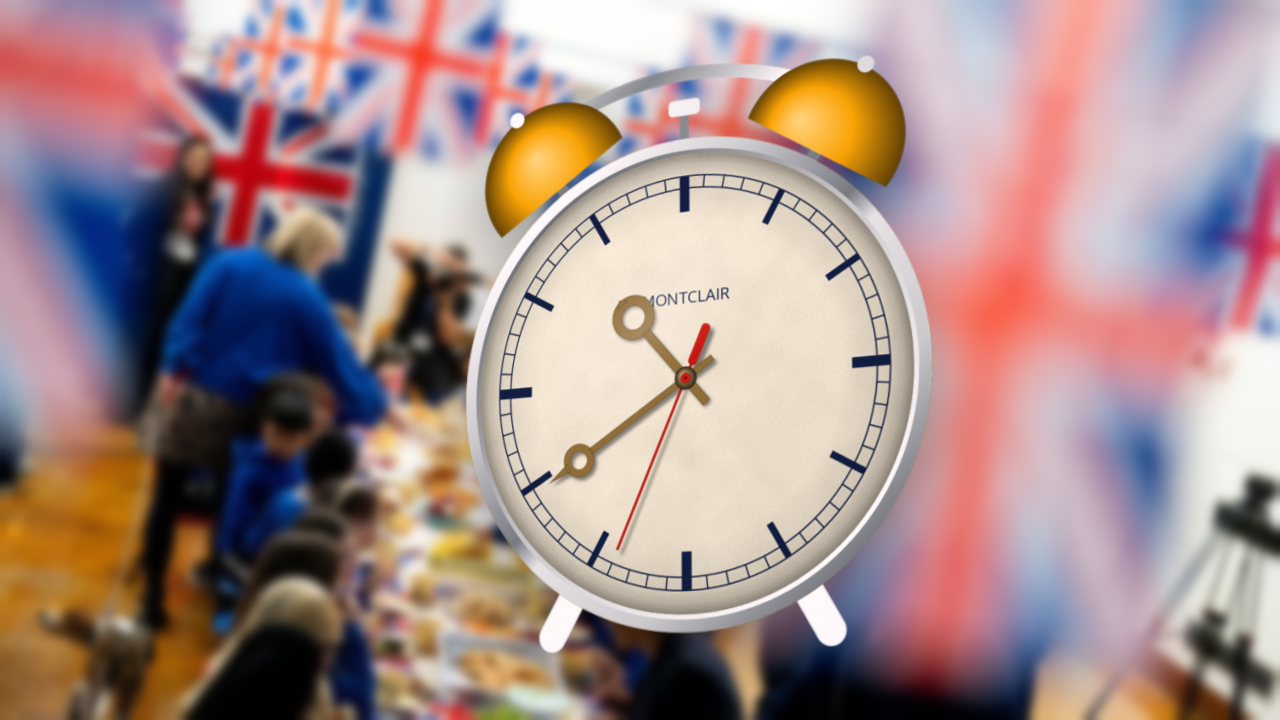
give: {"hour": 10, "minute": 39, "second": 34}
